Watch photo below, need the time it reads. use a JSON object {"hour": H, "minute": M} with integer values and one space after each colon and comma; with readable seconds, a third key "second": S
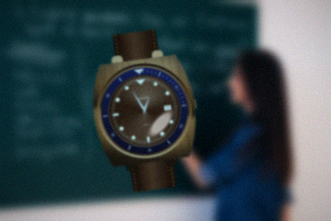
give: {"hour": 12, "minute": 56}
